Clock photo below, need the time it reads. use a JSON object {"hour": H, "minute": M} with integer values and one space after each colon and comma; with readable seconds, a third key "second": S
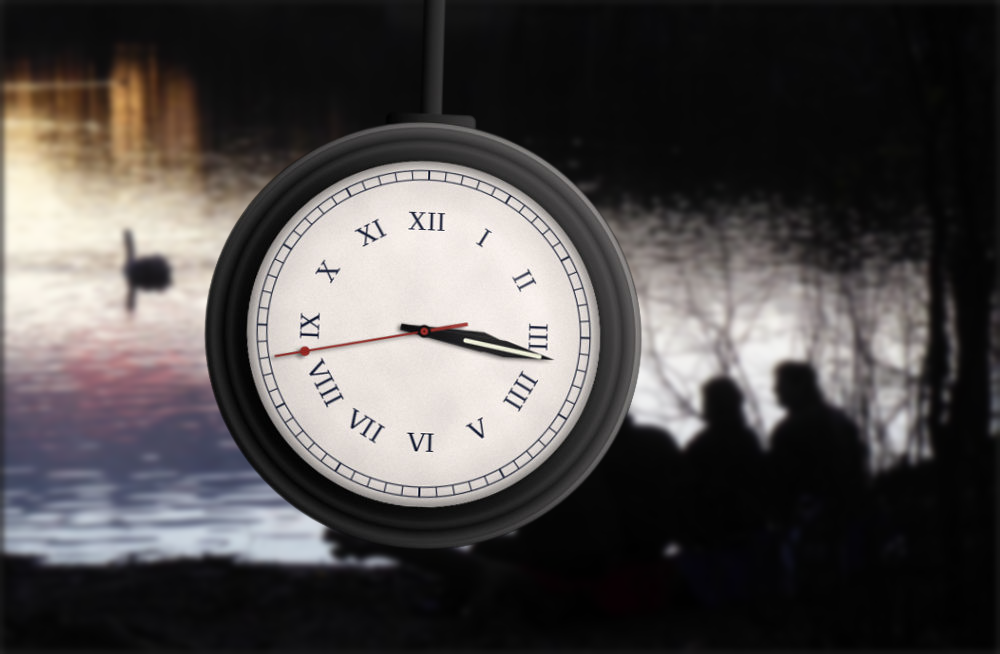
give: {"hour": 3, "minute": 16, "second": 43}
